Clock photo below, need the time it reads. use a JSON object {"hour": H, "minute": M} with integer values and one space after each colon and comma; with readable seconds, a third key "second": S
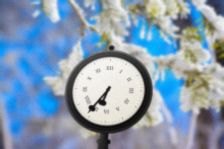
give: {"hour": 6, "minute": 36}
